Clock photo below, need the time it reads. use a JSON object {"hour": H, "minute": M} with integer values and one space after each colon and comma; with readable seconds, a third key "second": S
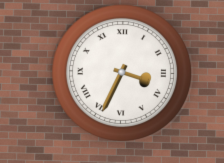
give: {"hour": 3, "minute": 34}
